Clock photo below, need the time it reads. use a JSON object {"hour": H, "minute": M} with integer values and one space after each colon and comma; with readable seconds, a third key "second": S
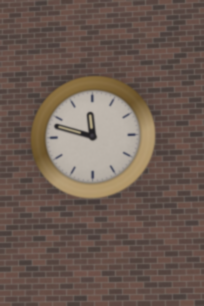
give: {"hour": 11, "minute": 48}
